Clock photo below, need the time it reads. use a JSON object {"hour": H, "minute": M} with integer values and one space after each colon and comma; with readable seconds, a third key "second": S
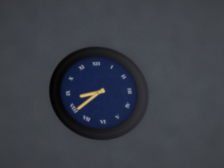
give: {"hour": 8, "minute": 39}
